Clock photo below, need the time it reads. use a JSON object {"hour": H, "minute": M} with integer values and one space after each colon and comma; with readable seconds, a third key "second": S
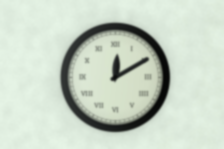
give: {"hour": 12, "minute": 10}
